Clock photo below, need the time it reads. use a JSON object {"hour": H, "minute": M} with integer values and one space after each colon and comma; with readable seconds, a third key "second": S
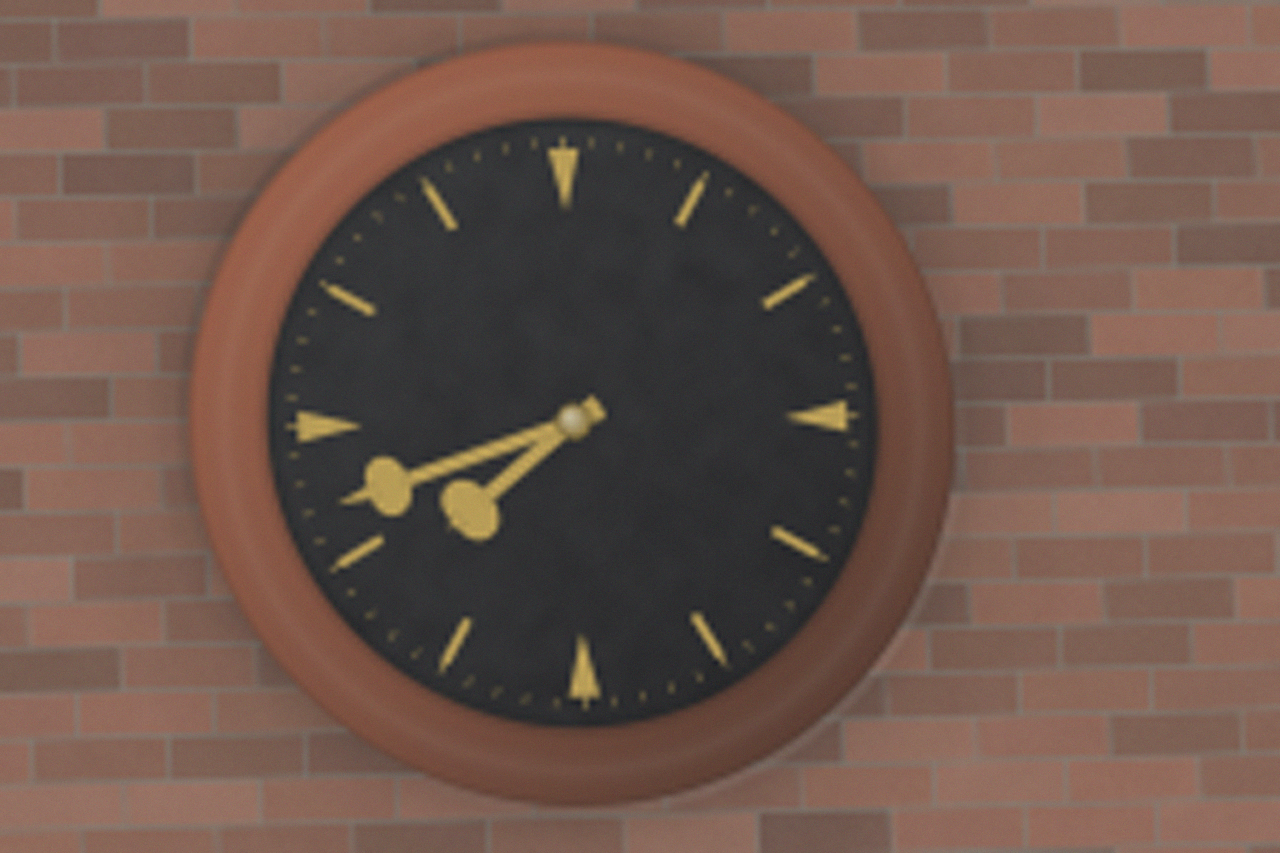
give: {"hour": 7, "minute": 42}
